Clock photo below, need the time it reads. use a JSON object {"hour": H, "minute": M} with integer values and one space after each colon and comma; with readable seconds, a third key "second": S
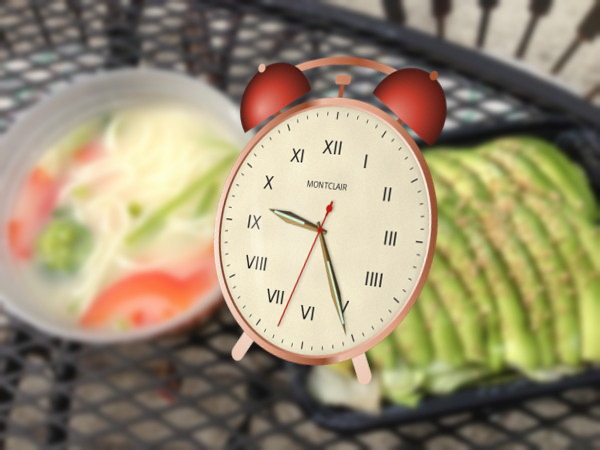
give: {"hour": 9, "minute": 25, "second": 33}
